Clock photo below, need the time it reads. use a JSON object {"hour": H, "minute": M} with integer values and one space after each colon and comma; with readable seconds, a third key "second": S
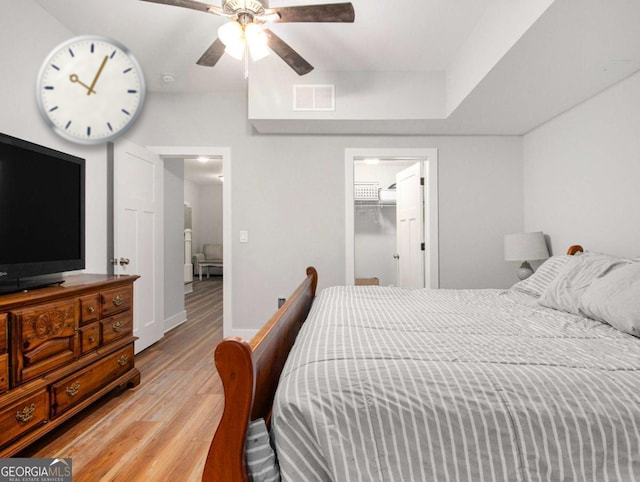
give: {"hour": 10, "minute": 4}
